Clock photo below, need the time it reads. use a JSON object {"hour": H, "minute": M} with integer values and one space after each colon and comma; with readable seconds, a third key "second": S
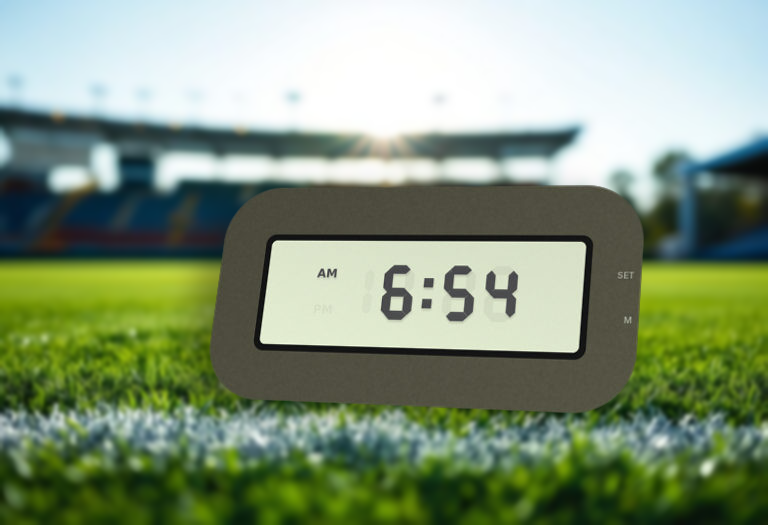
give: {"hour": 6, "minute": 54}
